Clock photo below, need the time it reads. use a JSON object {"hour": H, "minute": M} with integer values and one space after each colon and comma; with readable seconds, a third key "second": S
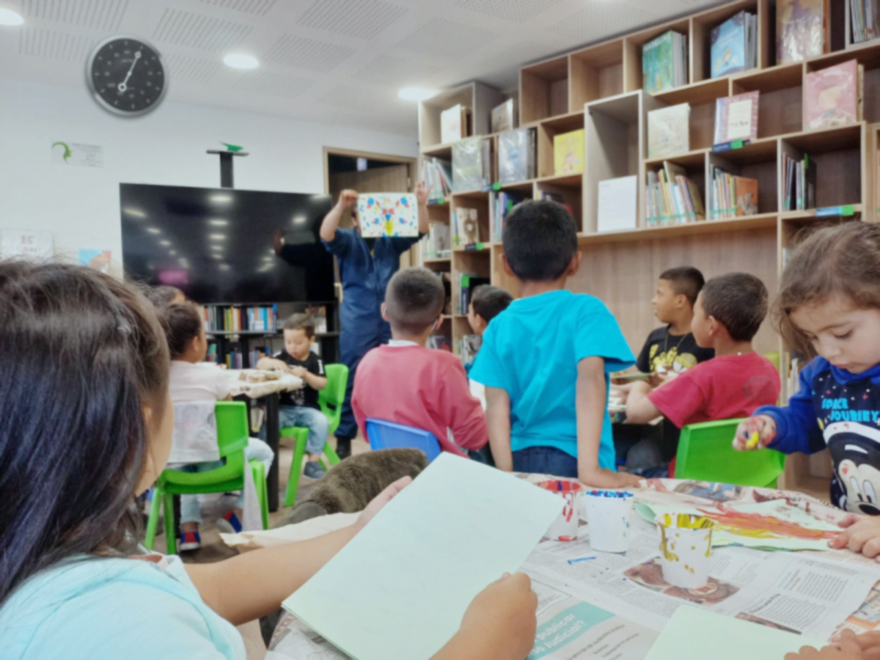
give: {"hour": 7, "minute": 5}
